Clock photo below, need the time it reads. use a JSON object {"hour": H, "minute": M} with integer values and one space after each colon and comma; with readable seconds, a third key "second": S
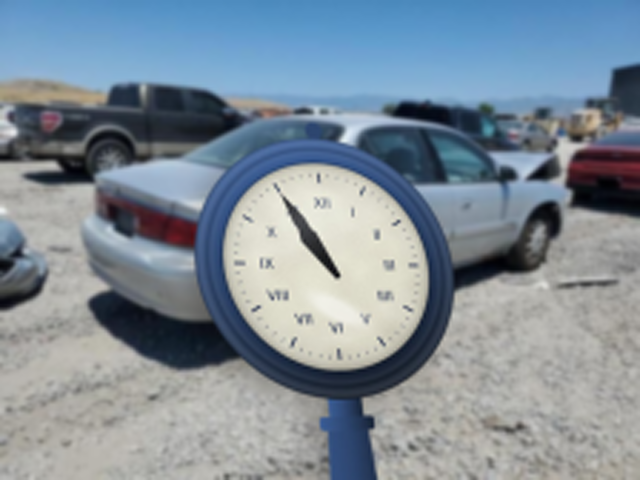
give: {"hour": 10, "minute": 55}
